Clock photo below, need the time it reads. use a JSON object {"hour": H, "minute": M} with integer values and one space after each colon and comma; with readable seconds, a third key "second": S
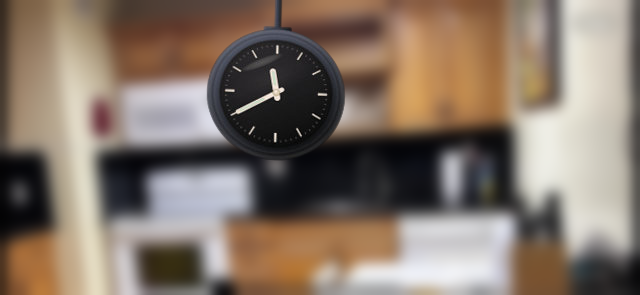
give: {"hour": 11, "minute": 40}
